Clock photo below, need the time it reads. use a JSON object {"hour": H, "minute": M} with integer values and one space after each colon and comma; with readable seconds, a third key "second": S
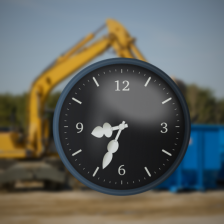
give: {"hour": 8, "minute": 34}
